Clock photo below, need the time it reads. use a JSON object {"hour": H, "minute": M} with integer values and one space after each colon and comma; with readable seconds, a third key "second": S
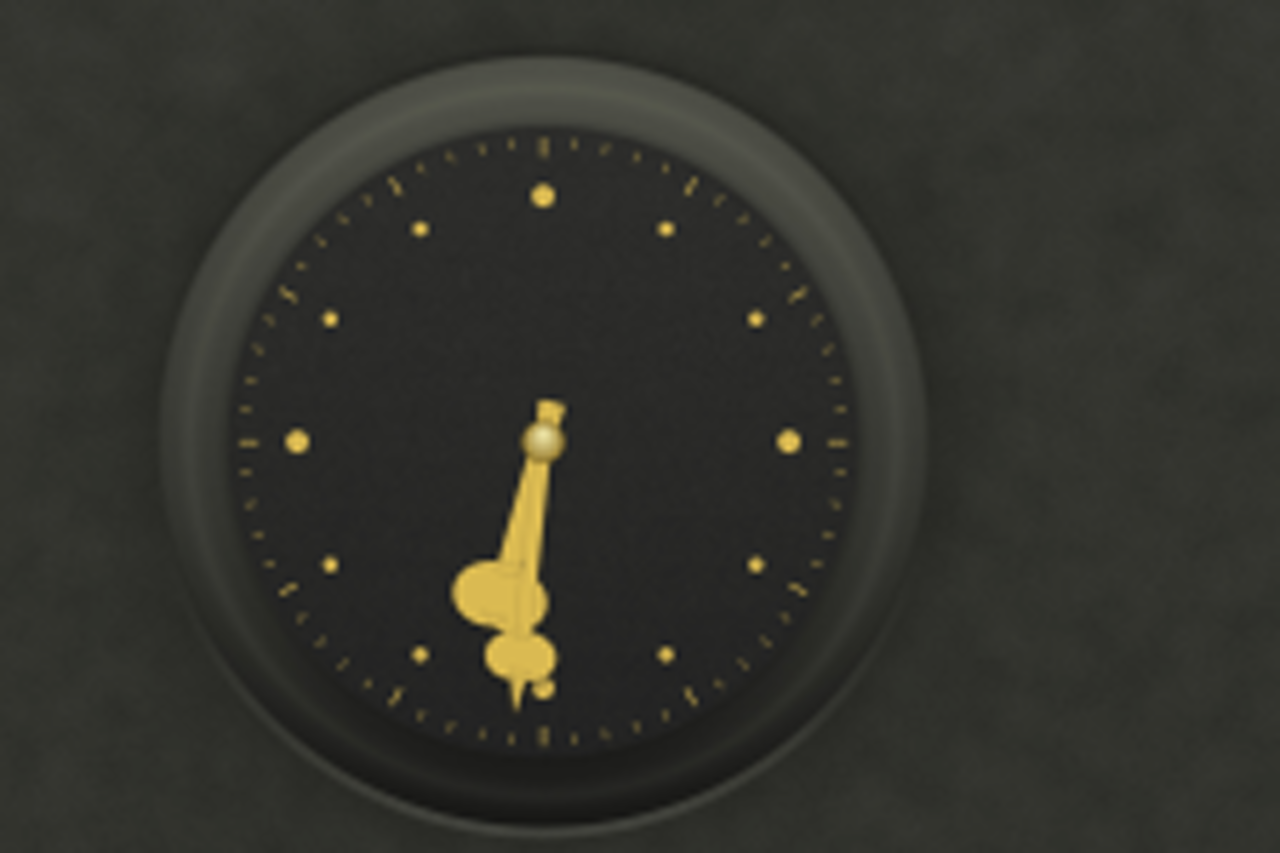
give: {"hour": 6, "minute": 31}
